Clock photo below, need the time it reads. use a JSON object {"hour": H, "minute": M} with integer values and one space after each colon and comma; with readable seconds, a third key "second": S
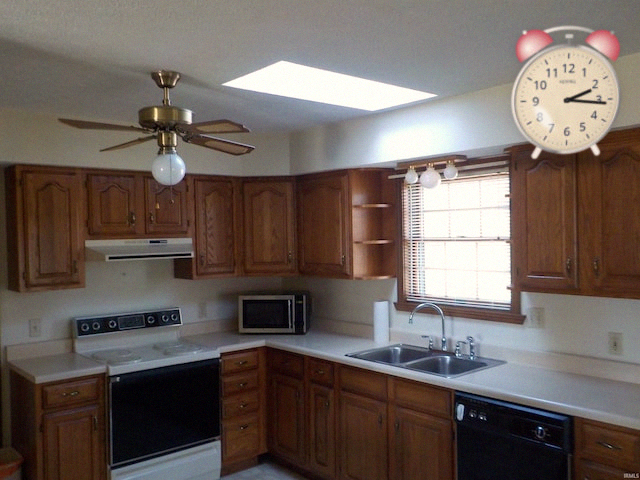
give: {"hour": 2, "minute": 16}
